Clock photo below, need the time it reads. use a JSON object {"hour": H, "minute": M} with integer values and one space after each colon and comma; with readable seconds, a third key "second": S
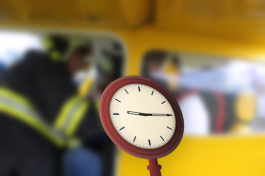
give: {"hour": 9, "minute": 15}
